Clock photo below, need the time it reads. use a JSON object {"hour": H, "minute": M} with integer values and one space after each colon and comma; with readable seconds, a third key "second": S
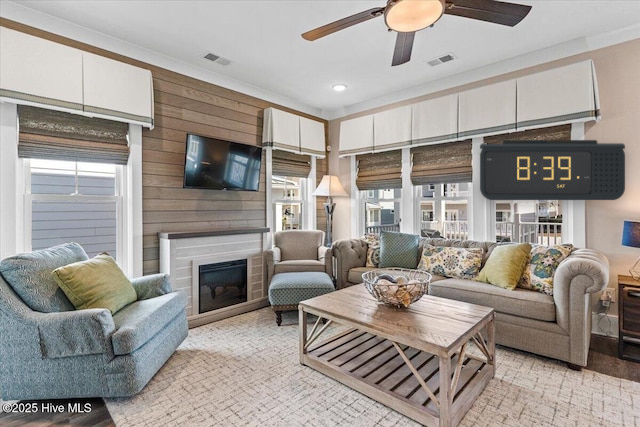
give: {"hour": 8, "minute": 39}
